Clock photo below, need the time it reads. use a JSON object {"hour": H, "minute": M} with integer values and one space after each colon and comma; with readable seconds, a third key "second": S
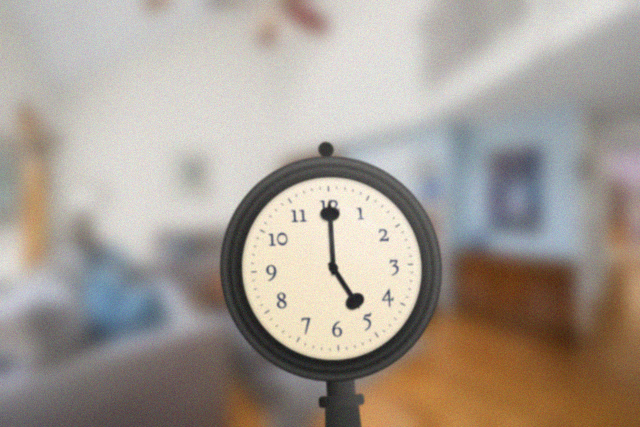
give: {"hour": 5, "minute": 0}
